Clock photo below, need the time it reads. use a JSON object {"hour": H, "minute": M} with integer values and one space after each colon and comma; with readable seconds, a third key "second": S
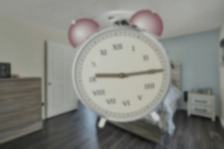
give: {"hour": 9, "minute": 15}
